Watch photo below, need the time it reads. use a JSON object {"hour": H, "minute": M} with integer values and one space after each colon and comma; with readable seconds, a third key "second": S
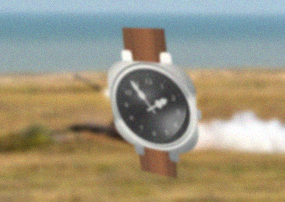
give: {"hour": 1, "minute": 54}
